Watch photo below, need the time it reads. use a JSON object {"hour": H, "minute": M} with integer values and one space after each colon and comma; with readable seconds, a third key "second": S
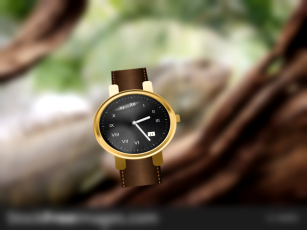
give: {"hour": 2, "minute": 25}
